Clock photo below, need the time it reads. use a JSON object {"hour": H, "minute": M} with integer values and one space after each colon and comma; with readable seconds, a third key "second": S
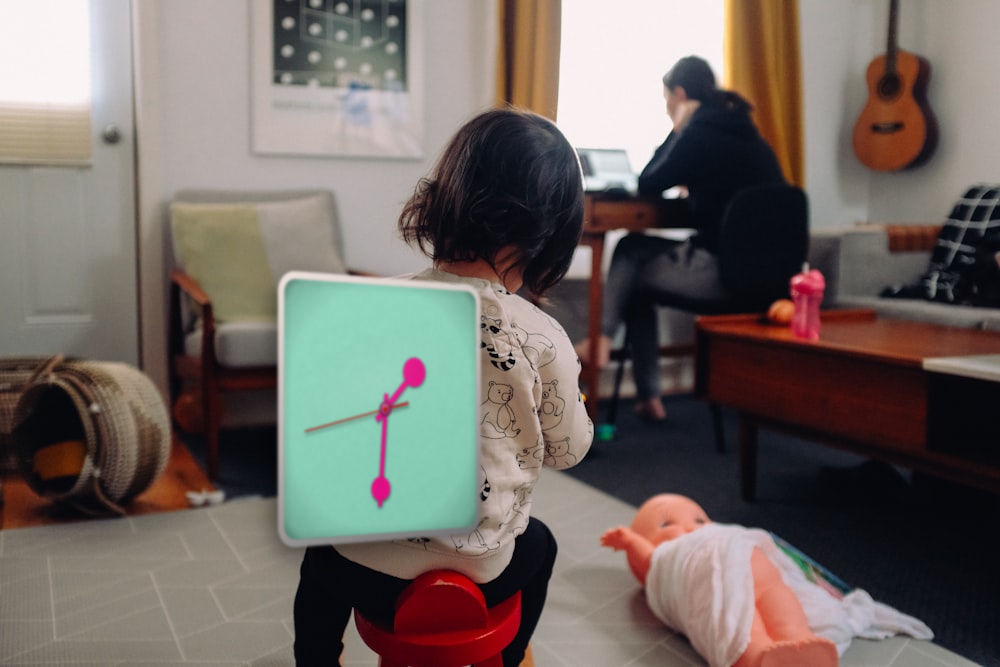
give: {"hour": 1, "minute": 30, "second": 43}
